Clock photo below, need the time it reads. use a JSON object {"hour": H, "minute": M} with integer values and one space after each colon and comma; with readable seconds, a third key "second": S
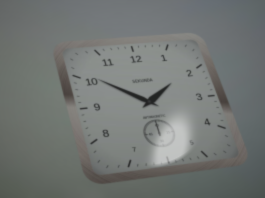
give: {"hour": 1, "minute": 51}
